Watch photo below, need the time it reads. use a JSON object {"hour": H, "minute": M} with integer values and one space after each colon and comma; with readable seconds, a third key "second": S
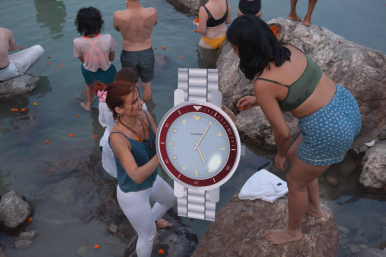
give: {"hour": 5, "minute": 5}
